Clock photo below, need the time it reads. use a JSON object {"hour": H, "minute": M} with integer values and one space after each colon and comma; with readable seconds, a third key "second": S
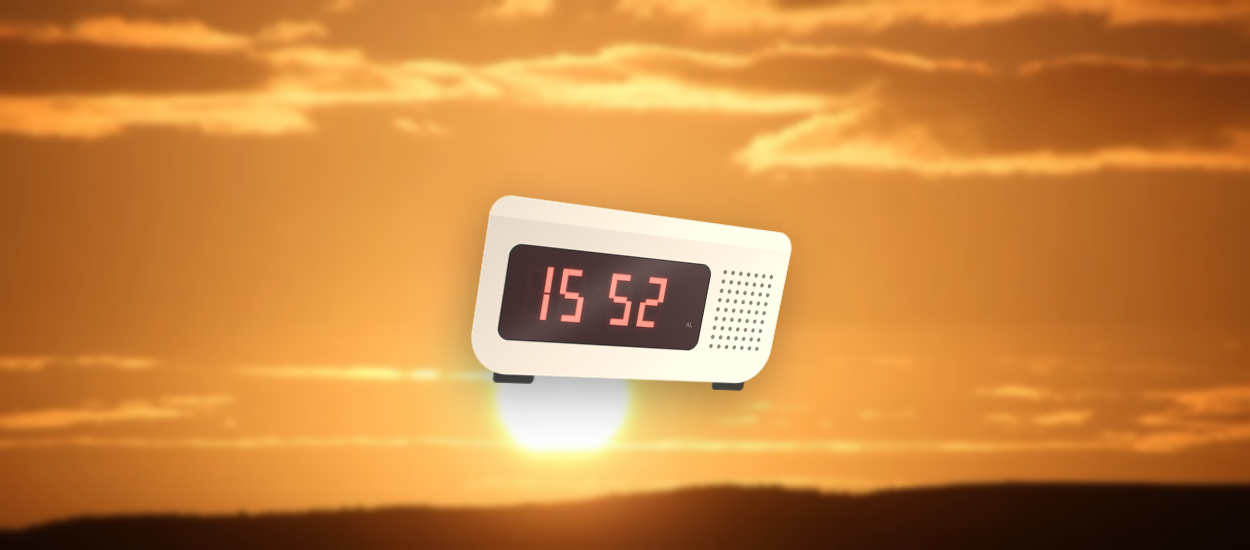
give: {"hour": 15, "minute": 52}
